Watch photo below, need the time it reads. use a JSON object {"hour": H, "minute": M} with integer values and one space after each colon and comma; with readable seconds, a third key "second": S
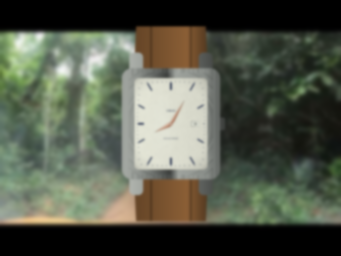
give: {"hour": 8, "minute": 5}
